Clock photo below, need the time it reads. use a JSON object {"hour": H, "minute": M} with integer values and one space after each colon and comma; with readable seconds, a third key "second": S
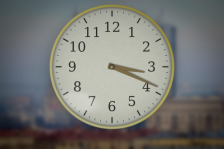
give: {"hour": 3, "minute": 19}
